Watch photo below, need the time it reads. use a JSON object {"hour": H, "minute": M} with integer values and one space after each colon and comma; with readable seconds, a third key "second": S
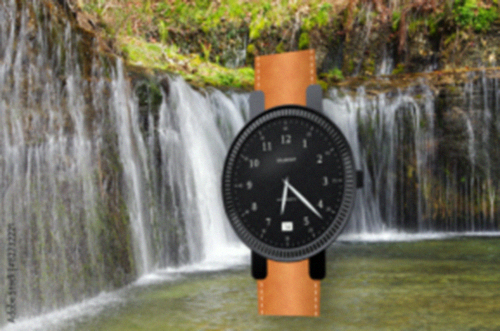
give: {"hour": 6, "minute": 22}
